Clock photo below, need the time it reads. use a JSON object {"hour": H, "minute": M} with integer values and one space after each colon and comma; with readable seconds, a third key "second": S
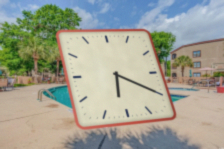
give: {"hour": 6, "minute": 20}
